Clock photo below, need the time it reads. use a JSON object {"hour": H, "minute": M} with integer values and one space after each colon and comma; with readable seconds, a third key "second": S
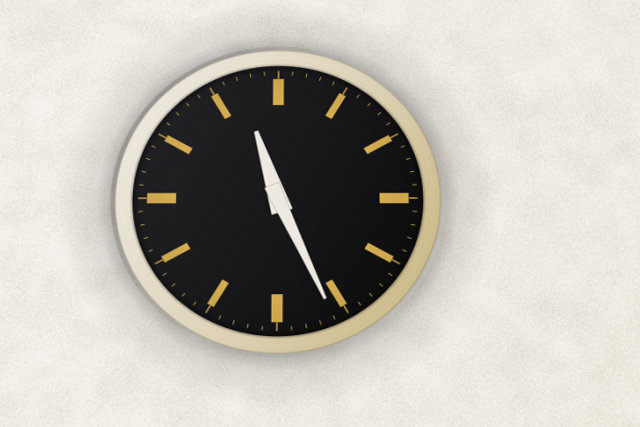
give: {"hour": 11, "minute": 26}
